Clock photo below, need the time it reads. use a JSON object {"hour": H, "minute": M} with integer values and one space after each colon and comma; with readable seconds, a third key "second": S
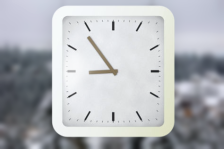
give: {"hour": 8, "minute": 54}
